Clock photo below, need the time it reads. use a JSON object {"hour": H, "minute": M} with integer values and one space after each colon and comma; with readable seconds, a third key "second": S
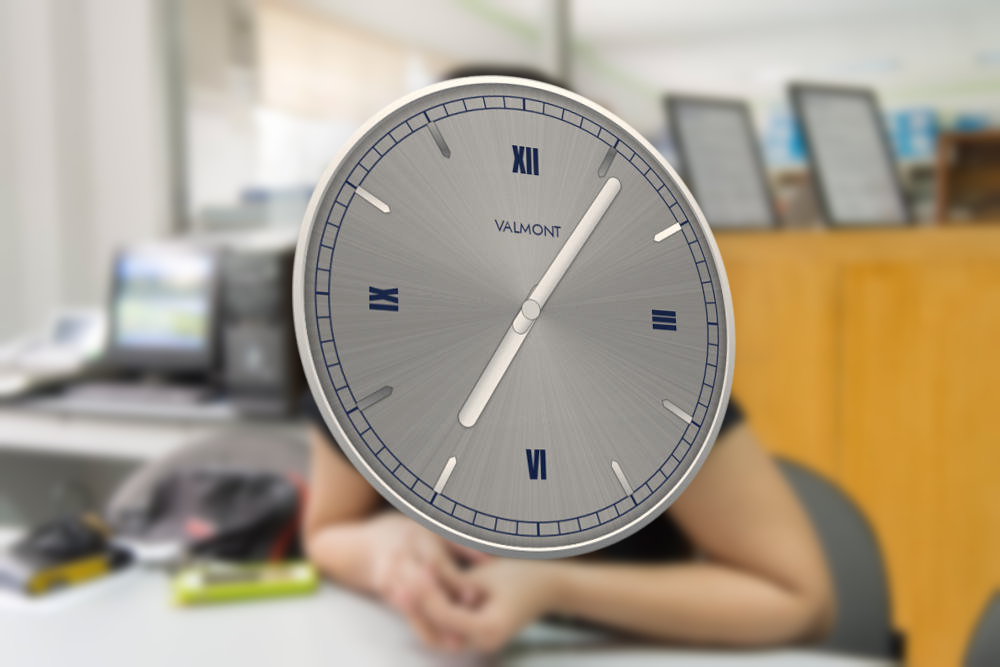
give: {"hour": 7, "minute": 6}
